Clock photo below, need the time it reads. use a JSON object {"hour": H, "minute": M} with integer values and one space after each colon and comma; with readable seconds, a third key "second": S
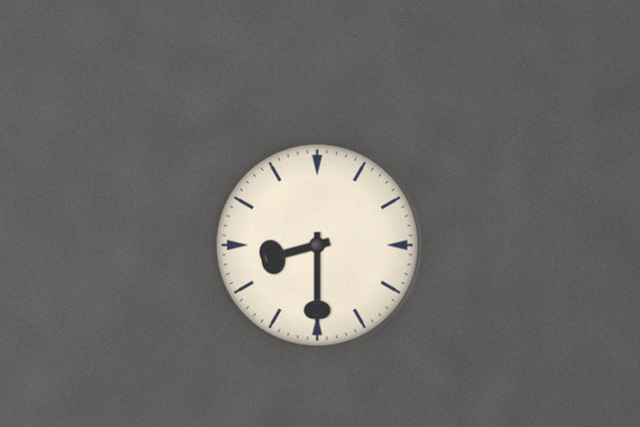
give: {"hour": 8, "minute": 30}
